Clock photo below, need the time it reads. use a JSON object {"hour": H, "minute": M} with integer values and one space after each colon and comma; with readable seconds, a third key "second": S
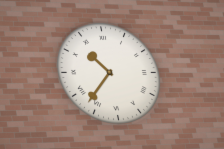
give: {"hour": 10, "minute": 37}
